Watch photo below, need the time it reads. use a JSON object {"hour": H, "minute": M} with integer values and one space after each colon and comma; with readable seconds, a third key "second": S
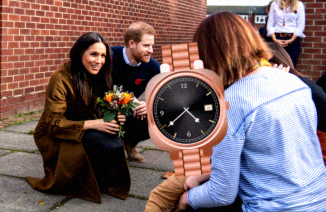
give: {"hour": 4, "minute": 39}
